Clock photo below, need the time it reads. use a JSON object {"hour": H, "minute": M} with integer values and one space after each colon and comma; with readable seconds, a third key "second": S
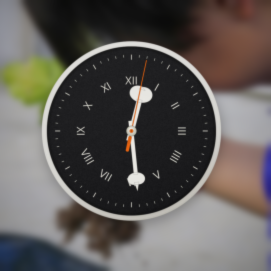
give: {"hour": 12, "minute": 29, "second": 2}
